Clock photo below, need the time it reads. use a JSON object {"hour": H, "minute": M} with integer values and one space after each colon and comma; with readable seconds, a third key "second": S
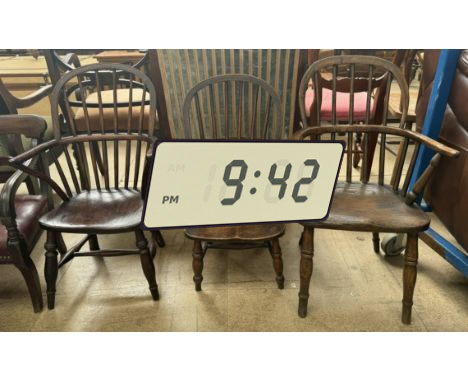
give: {"hour": 9, "minute": 42}
